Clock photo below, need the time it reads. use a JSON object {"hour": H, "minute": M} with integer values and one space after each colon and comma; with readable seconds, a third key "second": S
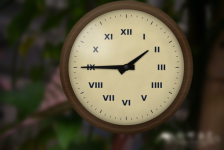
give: {"hour": 1, "minute": 45}
